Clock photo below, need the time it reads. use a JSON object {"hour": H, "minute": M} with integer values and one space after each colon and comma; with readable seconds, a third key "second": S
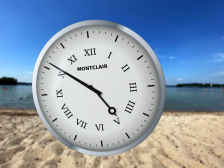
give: {"hour": 4, "minute": 51}
